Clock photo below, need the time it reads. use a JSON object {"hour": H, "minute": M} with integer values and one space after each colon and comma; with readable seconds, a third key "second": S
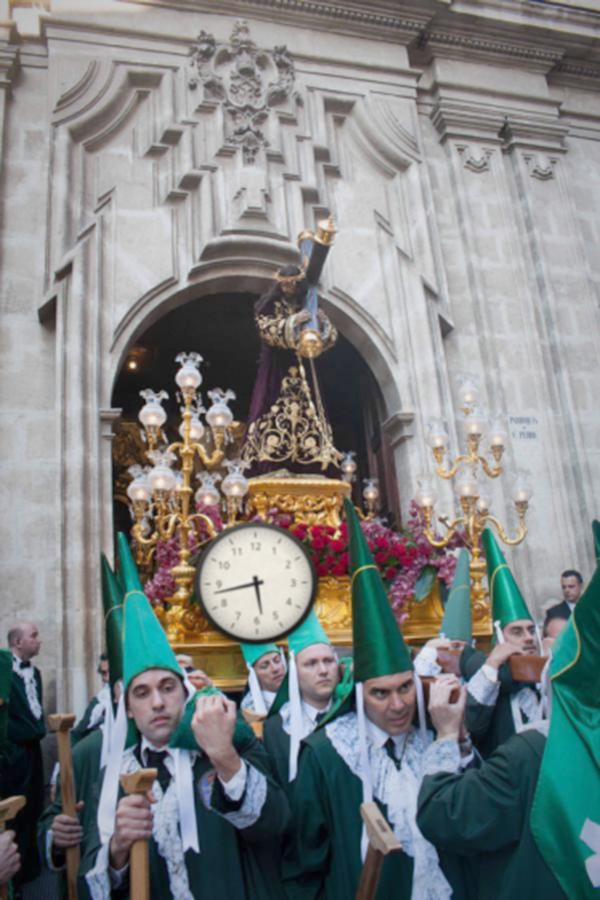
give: {"hour": 5, "minute": 43}
